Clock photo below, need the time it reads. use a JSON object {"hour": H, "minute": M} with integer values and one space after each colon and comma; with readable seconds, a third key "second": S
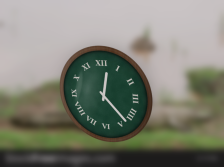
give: {"hour": 12, "minute": 23}
